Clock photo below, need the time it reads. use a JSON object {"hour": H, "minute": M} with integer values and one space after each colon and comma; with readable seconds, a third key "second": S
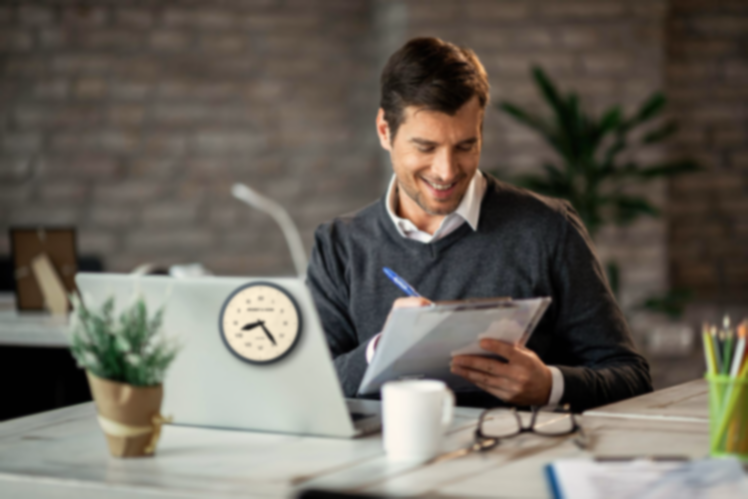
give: {"hour": 8, "minute": 24}
